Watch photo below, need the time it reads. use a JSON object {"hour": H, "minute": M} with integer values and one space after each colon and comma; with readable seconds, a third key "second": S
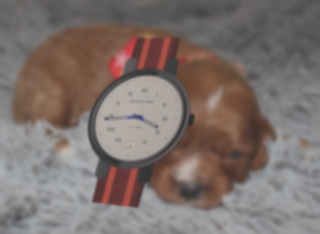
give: {"hour": 3, "minute": 44}
